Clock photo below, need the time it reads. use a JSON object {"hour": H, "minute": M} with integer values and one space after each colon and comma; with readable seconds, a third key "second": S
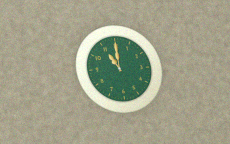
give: {"hour": 11, "minute": 0}
